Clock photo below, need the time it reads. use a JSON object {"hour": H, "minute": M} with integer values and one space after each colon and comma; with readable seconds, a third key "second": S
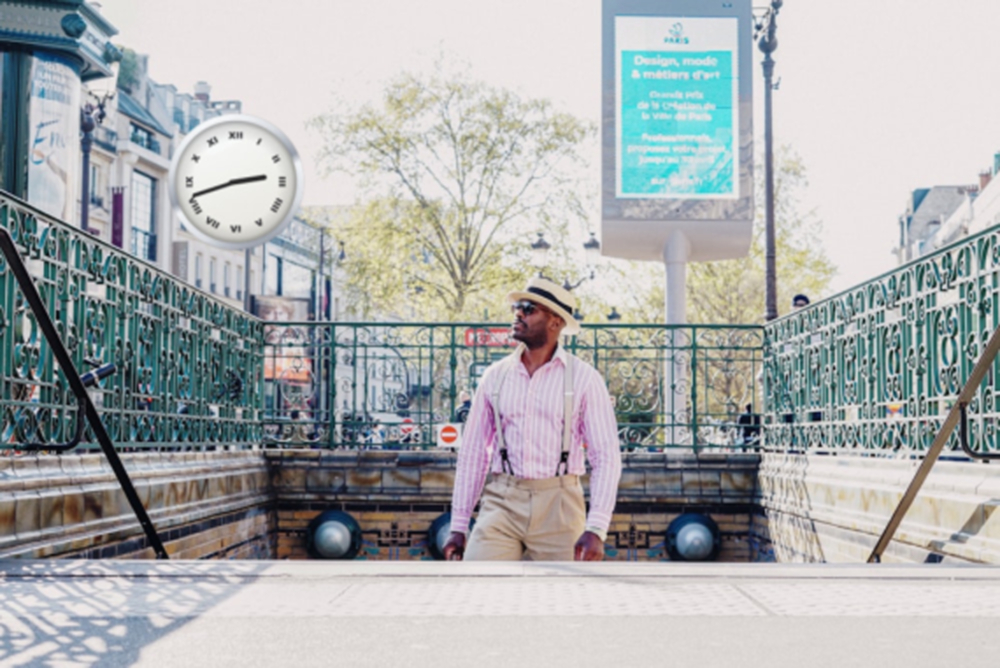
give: {"hour": 2, "minute": 42}
